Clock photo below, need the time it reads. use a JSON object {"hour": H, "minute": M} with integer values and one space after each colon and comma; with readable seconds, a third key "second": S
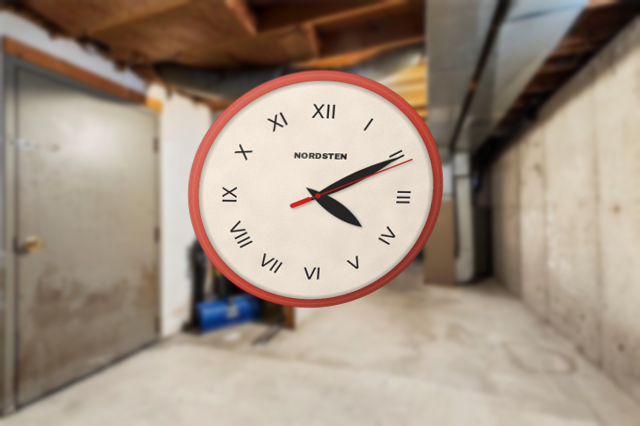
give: {"hour": 4, "minute": 10, "second": 11}
